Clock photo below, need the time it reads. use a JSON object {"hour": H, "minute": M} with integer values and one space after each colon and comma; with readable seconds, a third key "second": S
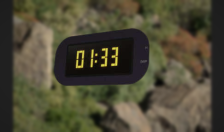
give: {"hour": 1, "minute": 33}
